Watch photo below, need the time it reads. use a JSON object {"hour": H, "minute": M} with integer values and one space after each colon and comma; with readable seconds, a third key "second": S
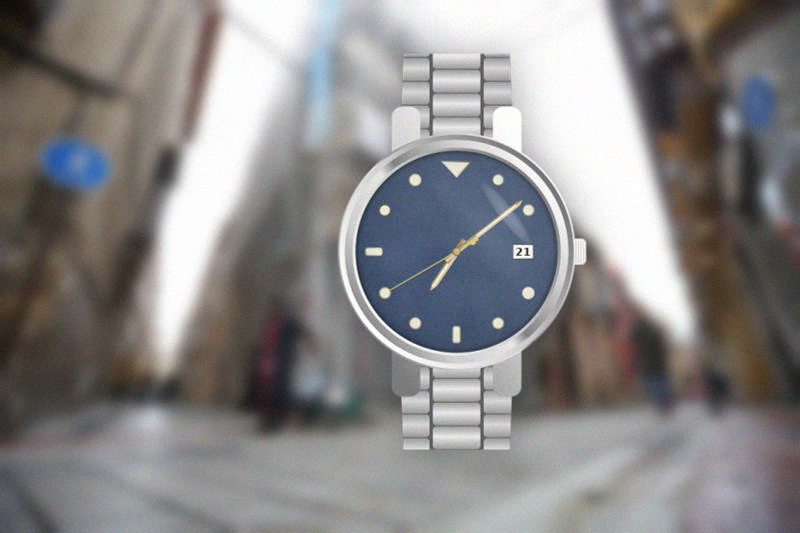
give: {"hour": 7, "minute": 8, "second": 40}
